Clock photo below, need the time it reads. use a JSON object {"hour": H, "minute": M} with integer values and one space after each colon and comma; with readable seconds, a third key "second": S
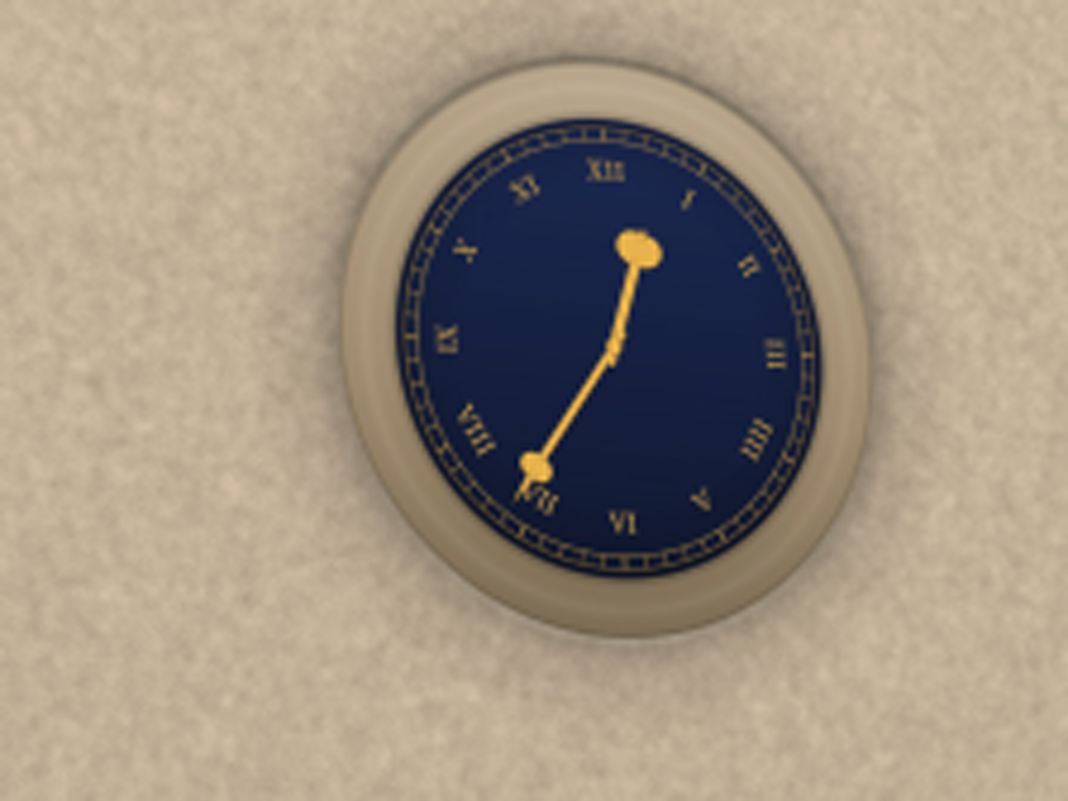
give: {"hour": 12, "minute": 36}
